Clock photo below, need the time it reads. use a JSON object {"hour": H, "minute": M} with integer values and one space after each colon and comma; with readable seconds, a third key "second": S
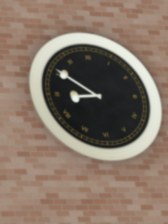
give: {"hour": 8, "minute": 51}
